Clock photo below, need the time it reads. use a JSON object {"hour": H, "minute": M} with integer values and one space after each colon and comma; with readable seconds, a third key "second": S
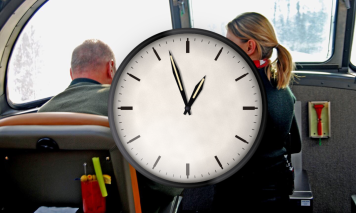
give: {"hour": 12, "minute": 57}
